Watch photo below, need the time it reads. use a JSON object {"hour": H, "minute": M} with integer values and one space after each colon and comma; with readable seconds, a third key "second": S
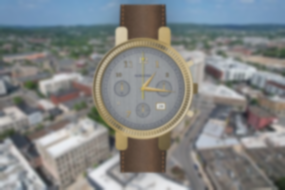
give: {"hour": 1, "minute": 16}
